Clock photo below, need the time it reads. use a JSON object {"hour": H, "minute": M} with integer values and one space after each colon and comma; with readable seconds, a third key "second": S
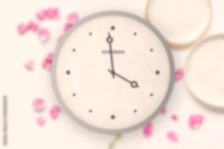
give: {"hour": 3, "minute": 59}
